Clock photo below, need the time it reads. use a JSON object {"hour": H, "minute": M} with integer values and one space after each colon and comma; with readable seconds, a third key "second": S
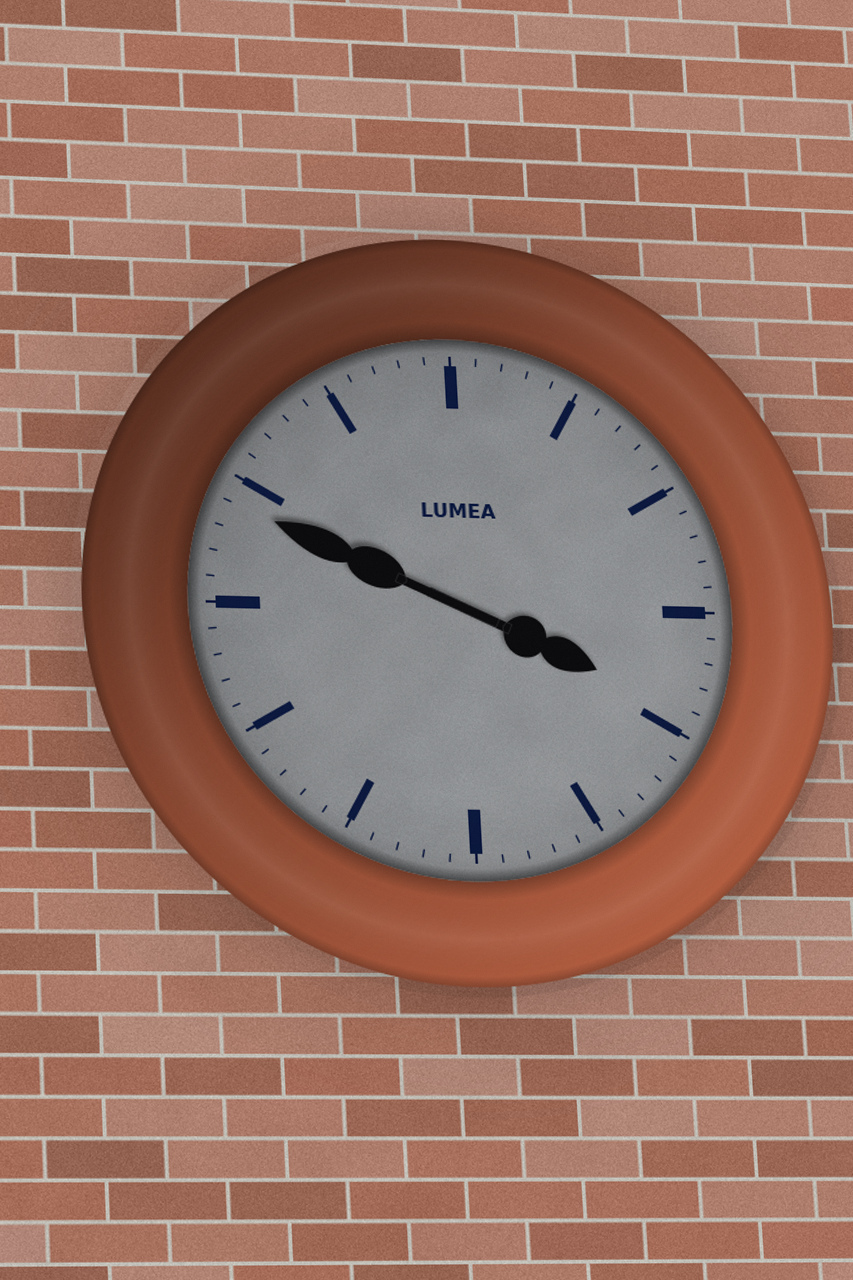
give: {"hour": 3, "minute": 49}
